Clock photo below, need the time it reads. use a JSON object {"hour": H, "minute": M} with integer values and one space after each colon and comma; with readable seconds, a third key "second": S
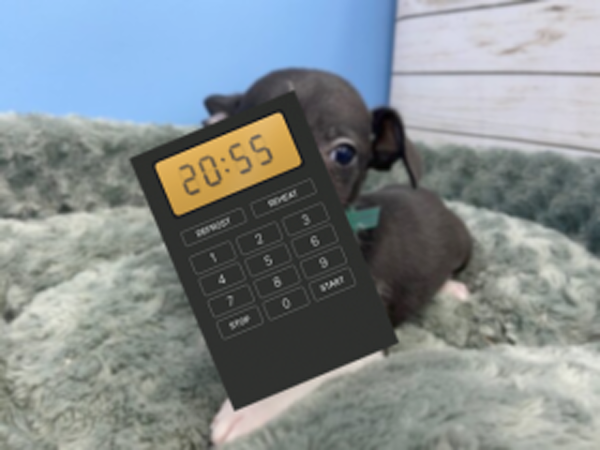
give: {"hour": 20, "minute": 55}
